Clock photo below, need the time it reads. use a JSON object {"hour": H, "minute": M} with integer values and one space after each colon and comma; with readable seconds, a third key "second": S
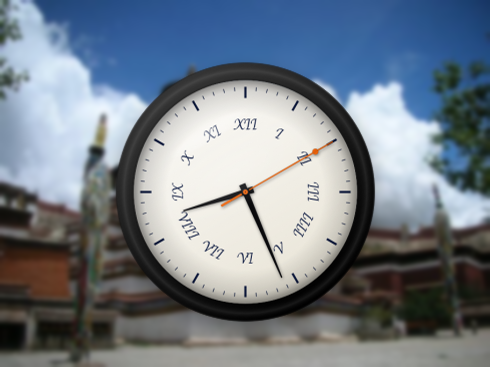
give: {"hour": 8, "minute": 26, "second": 10}
